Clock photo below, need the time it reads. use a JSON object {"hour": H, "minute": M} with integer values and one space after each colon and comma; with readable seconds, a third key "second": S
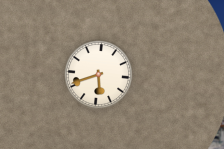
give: {"hour": 5, "minute": 41}
